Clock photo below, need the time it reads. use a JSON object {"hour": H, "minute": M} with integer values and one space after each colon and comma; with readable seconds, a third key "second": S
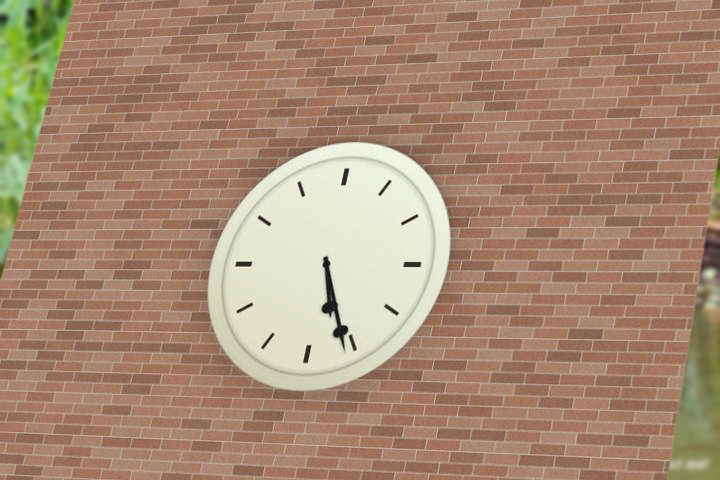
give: {"hour": 5, "minute": 26}
